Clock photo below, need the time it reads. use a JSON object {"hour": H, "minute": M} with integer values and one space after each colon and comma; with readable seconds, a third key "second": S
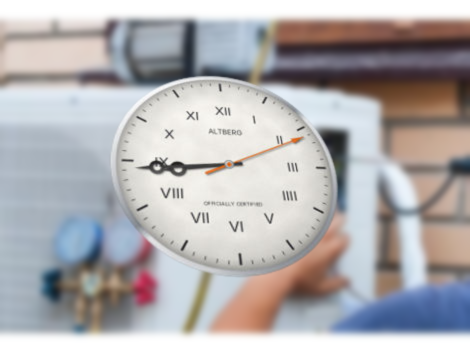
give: {"hour": 8, "minute": 44, "second": 11}
